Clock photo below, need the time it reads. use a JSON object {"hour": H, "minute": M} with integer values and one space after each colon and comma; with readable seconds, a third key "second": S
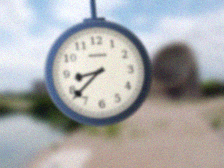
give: {"hour": 8, "minute": 38}
